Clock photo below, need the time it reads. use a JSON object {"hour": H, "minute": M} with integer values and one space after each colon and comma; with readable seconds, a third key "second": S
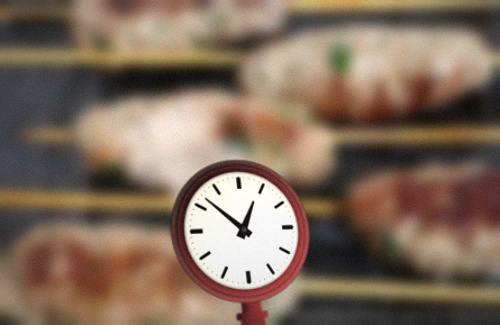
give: {"hour": 12, "minute": 52}
